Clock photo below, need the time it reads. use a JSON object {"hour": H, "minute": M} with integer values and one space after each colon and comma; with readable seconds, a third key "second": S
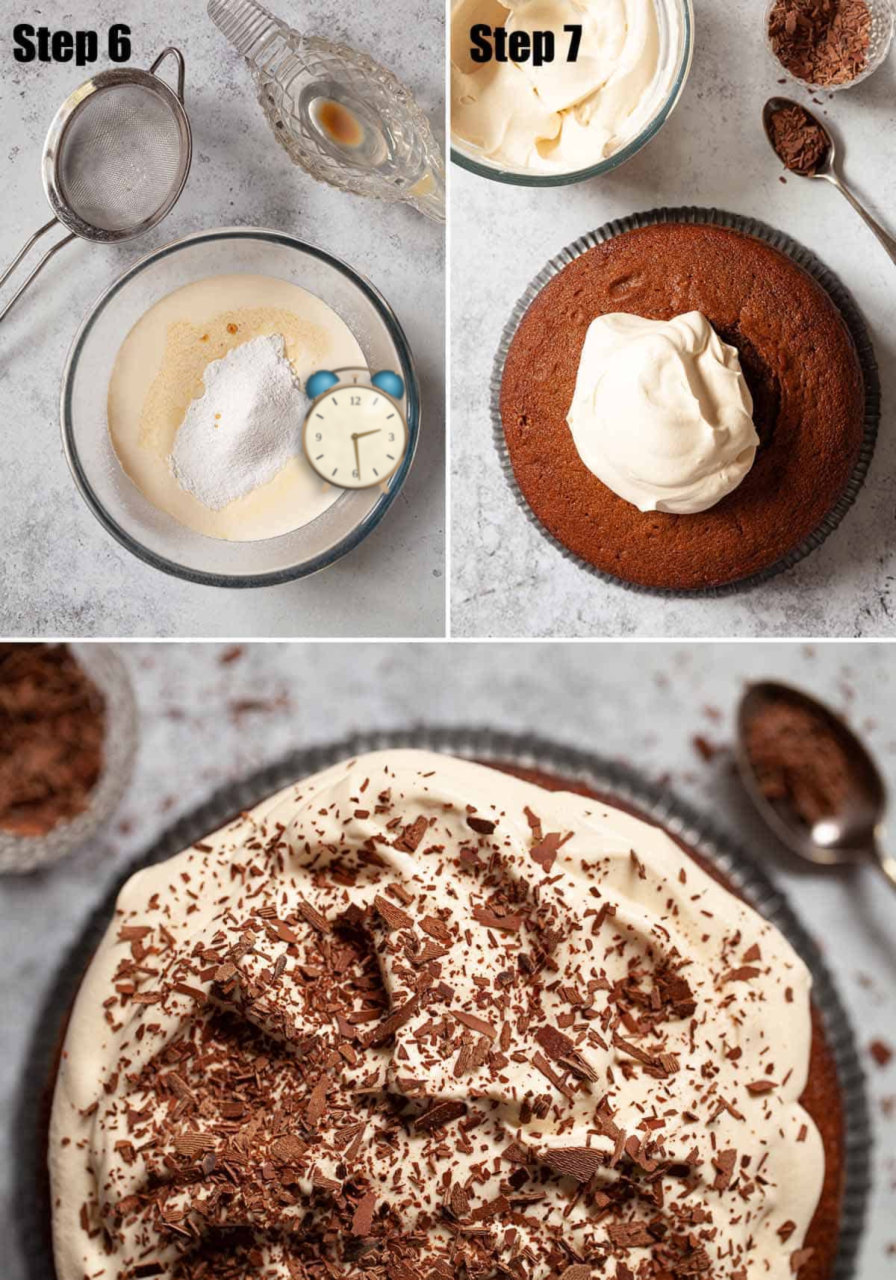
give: {"hour": 2, "minute": 29}
